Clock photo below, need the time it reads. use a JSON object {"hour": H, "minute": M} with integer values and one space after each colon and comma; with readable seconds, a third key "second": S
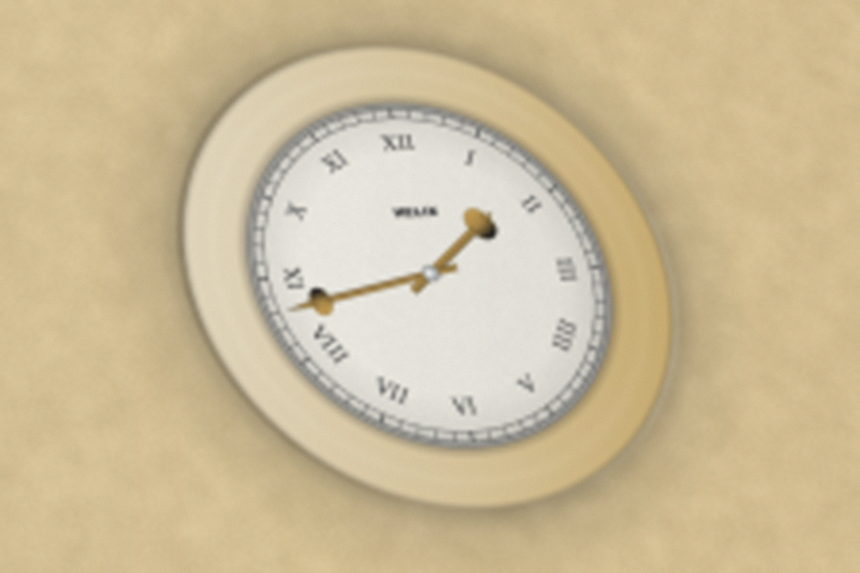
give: {"hour": 1, "minute": 43}
